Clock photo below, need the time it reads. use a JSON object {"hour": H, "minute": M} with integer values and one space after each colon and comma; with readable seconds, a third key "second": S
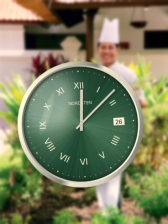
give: {"hour": 12, "minute": 8}
